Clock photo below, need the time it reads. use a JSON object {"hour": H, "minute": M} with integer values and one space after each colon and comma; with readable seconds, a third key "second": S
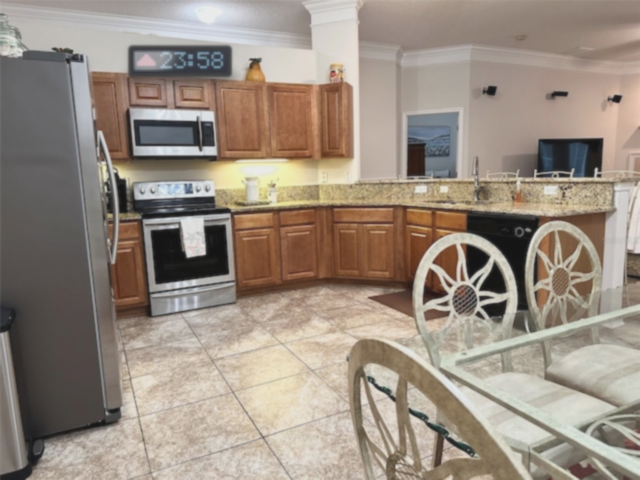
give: {"hour": 23, "minute": 58}
